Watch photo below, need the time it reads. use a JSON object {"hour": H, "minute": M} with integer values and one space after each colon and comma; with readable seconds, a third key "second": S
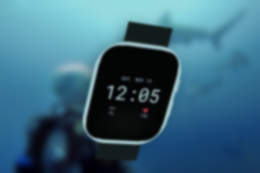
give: {"hour": 12, "minute": 5}
